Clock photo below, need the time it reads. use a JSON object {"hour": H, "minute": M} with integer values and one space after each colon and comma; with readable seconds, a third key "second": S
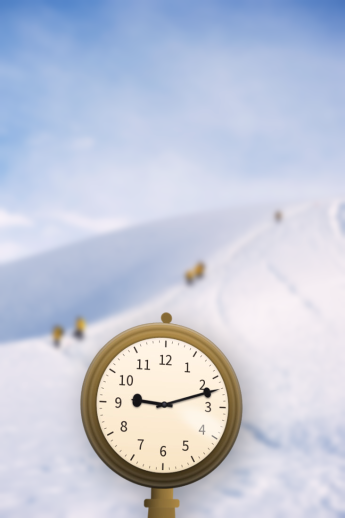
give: {"hour": 9, "minute": 12}
